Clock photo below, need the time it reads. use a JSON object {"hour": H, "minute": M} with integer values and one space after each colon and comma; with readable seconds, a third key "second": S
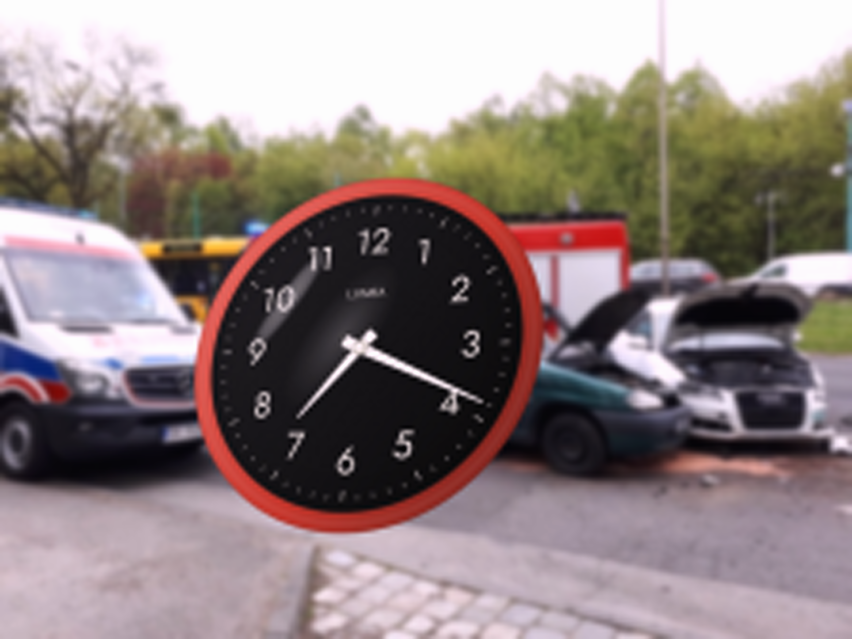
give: {"hour": 7, "minute": 19}
